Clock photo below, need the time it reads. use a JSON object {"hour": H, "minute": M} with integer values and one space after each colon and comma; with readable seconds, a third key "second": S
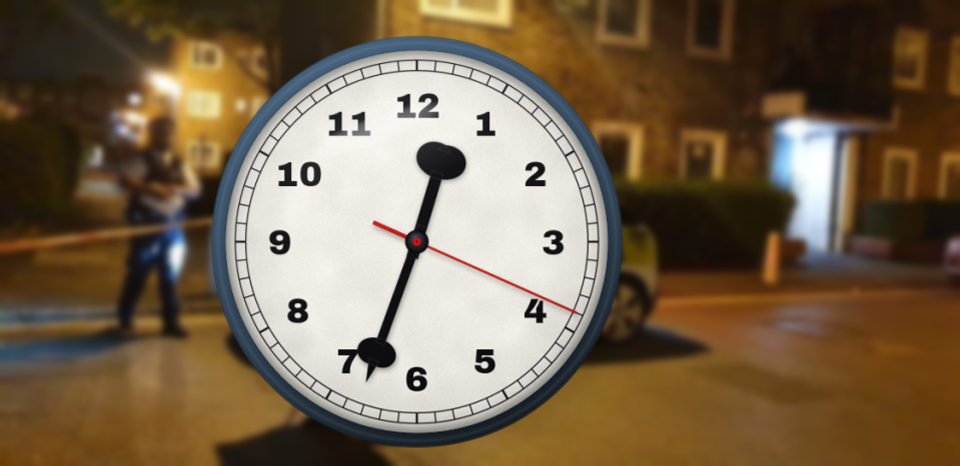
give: {"hour": 12, "minute": 33, "second": 19}
